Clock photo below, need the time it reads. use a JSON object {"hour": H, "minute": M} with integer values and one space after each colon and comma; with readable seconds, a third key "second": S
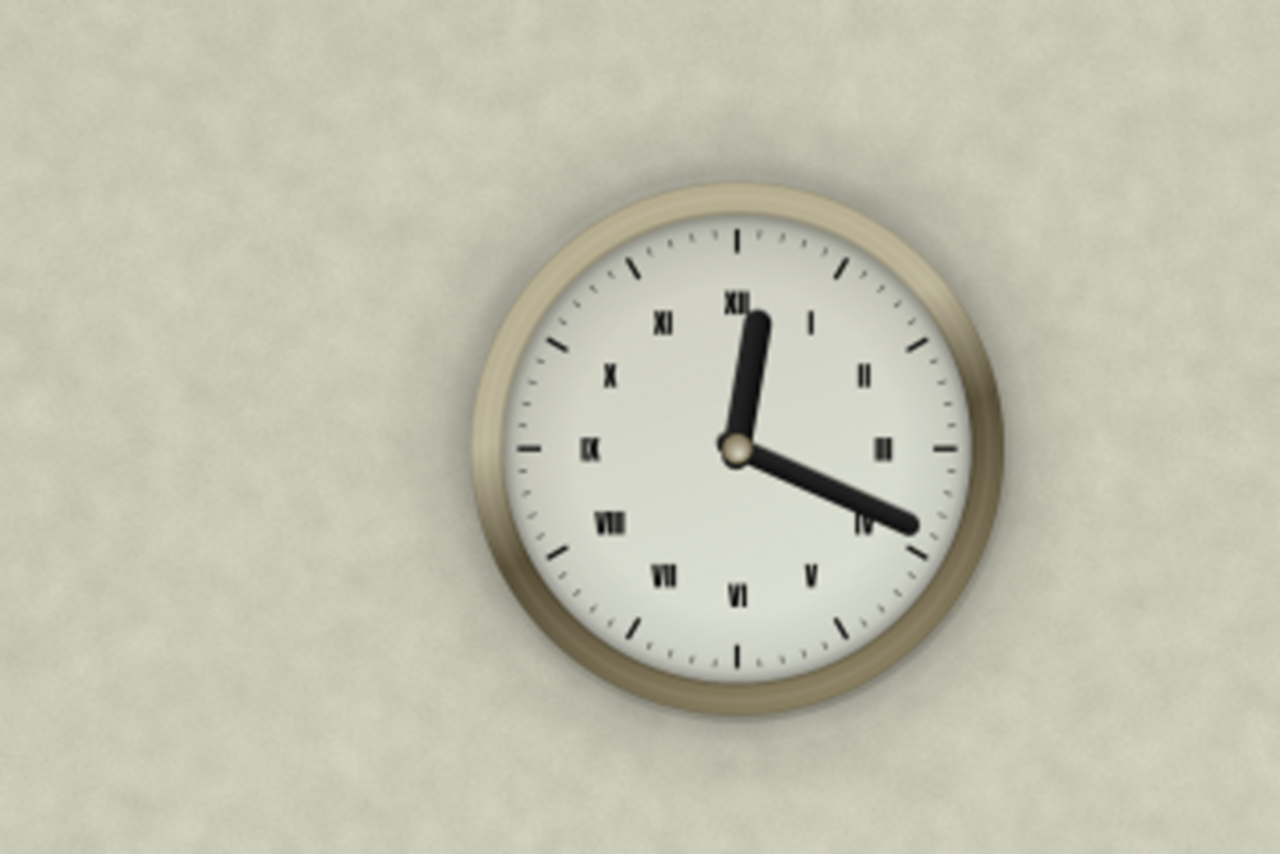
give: {"hour": 12, "minute": 19}
